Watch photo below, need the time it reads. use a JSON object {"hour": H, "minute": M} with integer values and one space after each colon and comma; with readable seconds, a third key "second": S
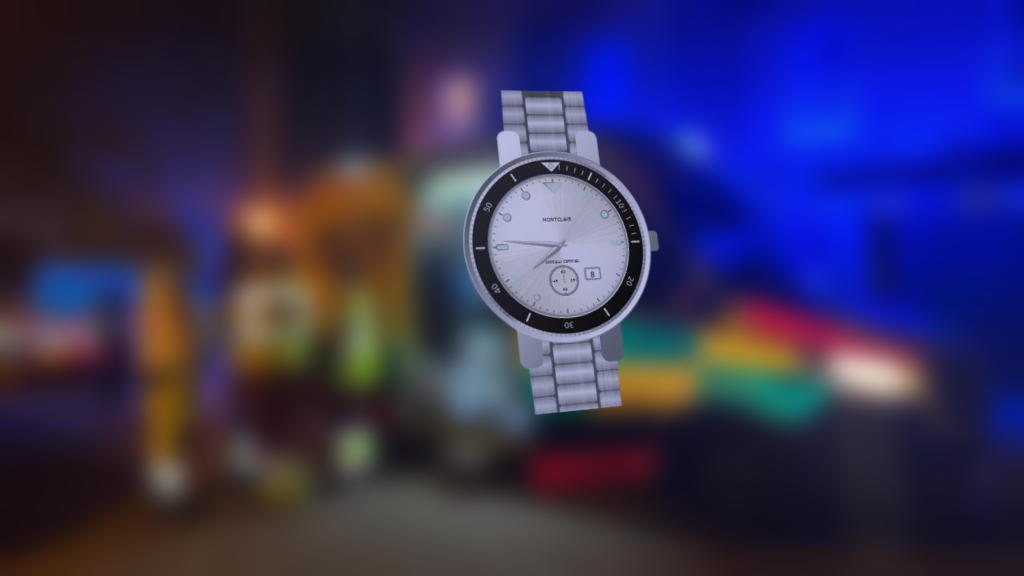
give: {"hour": 7, "minute": 46}
